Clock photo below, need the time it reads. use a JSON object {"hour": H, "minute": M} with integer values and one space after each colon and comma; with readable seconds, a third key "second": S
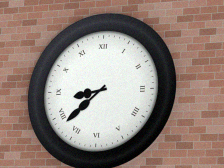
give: {"hour": 8, "minute": 38}
